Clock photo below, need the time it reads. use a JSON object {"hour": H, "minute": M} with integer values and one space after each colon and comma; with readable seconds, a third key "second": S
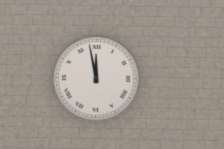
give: {"hour": 11, "minute": 58}
